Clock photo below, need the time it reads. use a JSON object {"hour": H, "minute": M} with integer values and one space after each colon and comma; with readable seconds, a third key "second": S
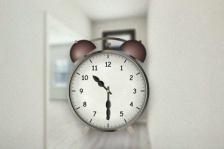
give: {"hour": 10, "minute": 30}
